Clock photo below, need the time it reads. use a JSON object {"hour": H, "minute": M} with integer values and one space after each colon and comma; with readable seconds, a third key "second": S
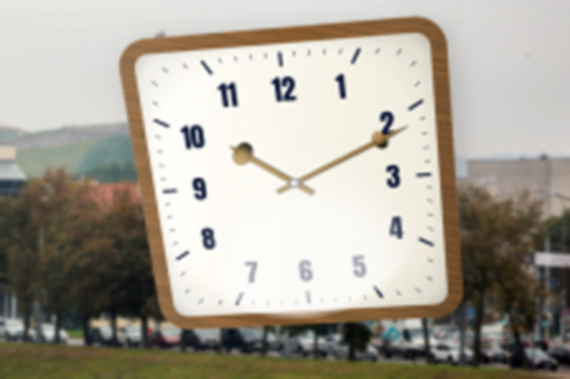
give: {"hour": 10, "minute": 11}
